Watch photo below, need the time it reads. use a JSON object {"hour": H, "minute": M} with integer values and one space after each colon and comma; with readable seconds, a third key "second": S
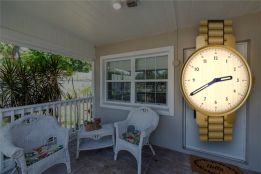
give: {"hour": 2, "minute": 40}
